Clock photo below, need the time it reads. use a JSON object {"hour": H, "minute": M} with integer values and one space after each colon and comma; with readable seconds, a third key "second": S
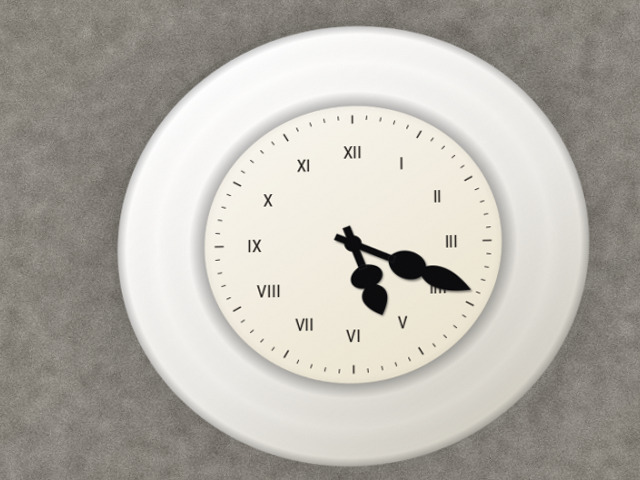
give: {"hour": 5, "minute": 19}
